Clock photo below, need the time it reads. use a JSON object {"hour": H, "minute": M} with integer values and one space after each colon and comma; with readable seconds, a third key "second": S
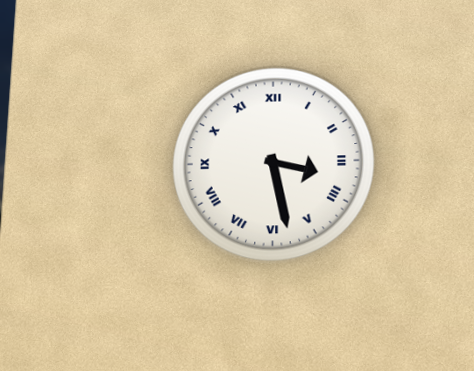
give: {"hour": 3, "minute": 28}
